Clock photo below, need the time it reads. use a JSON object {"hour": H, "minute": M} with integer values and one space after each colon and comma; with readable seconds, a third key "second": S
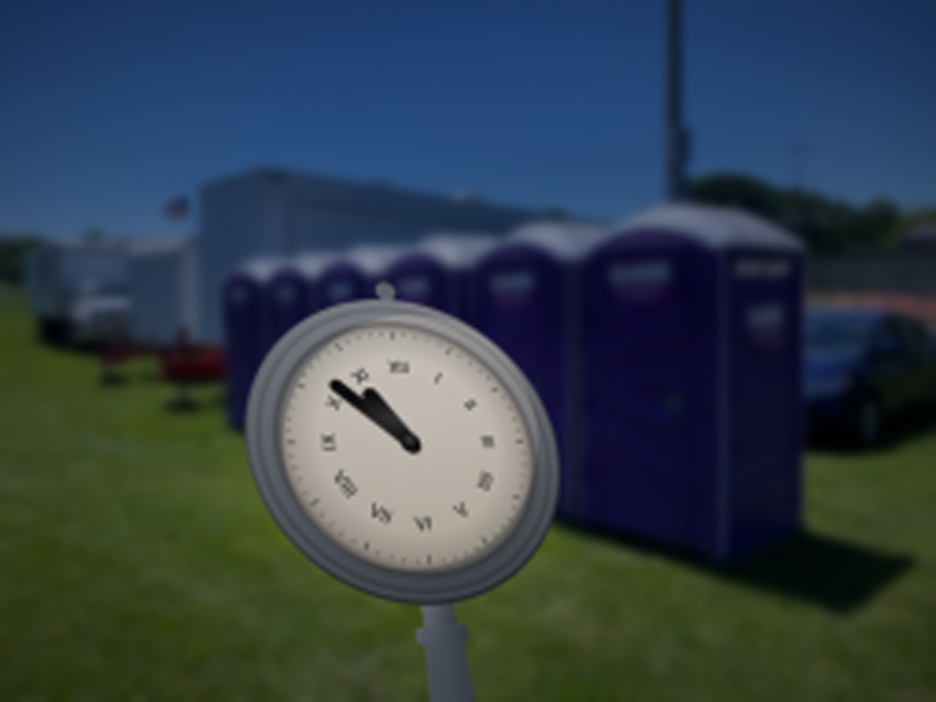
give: {"hour": 10, "minute": 52}
